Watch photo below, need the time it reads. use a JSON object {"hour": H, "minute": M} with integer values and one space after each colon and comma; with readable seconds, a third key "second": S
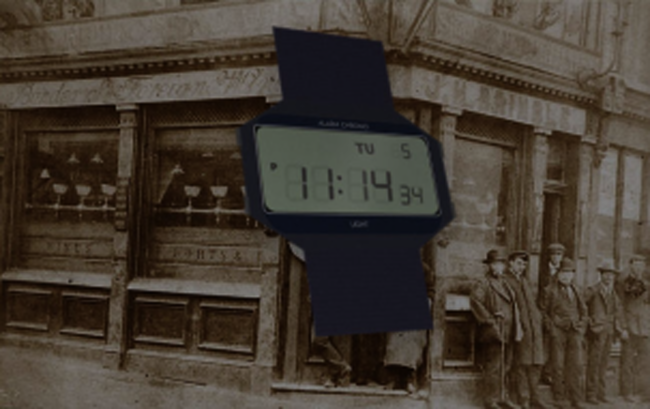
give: {"hour": 11, "minute": 14, "second": 34}
